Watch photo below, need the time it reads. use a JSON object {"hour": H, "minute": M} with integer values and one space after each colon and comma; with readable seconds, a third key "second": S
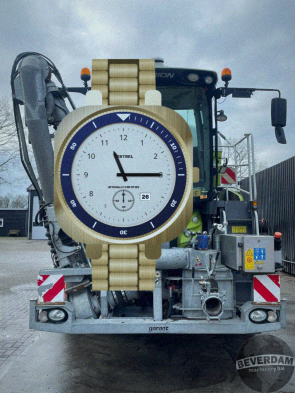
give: {"hour": 11, "minute": 15}
